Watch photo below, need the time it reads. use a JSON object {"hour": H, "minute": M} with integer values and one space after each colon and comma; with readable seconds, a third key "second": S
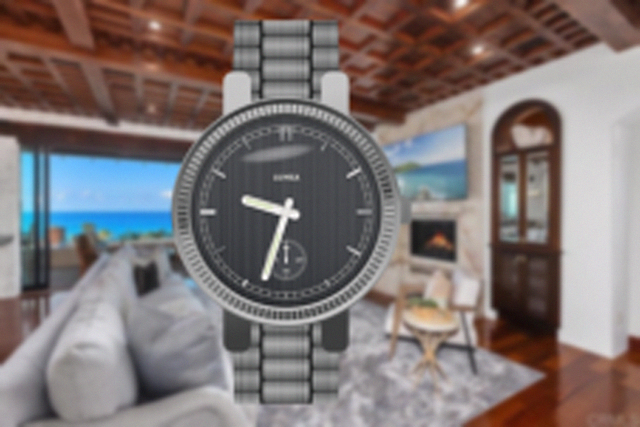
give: {"hour": 9, "minute": 33}
